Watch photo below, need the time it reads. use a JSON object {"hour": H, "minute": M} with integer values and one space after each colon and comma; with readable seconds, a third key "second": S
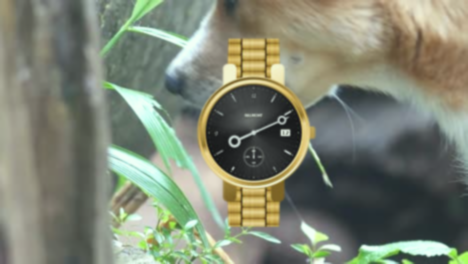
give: {"hour": 8, "minute": 11}
